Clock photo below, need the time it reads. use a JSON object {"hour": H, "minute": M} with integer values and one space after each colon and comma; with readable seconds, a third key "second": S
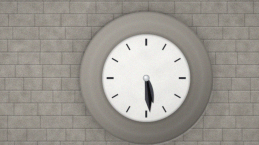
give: {"hour": 5, "minute": 29}
